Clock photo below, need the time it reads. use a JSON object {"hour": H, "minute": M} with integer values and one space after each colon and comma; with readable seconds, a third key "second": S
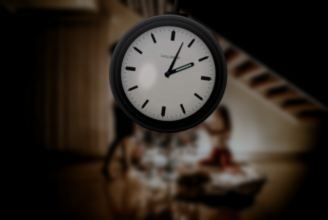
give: {"hour": 2, "minute": 3}
